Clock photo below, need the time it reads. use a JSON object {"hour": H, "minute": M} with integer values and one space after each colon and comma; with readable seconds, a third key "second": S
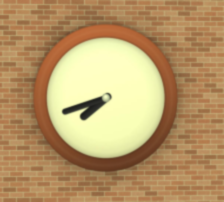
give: {"hour": 7, "minute": 42}
